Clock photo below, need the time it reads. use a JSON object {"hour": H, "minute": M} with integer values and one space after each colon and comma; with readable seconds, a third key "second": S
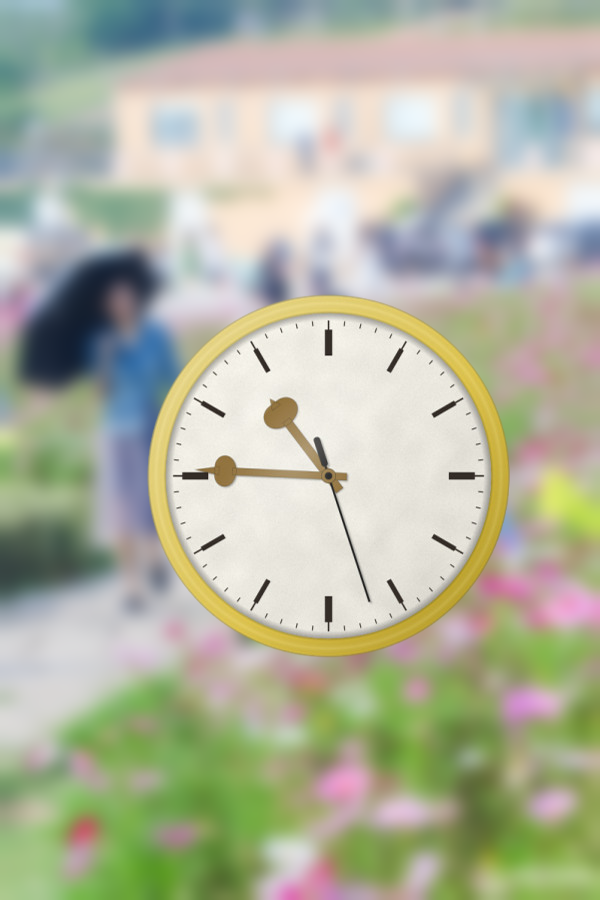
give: {"hour": 10, "minute": 45, "second": 27}
